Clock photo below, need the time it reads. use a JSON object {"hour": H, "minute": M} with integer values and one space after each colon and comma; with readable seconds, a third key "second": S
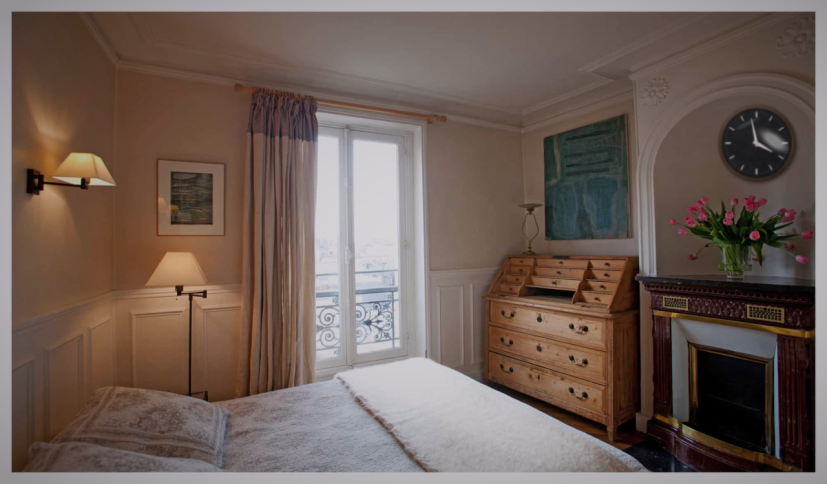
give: {"hour": 3, "minute": 58}
